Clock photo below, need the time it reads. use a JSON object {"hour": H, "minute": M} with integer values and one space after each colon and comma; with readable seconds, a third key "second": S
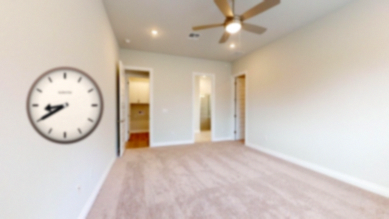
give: {"hour": 8, "minute": 40}
